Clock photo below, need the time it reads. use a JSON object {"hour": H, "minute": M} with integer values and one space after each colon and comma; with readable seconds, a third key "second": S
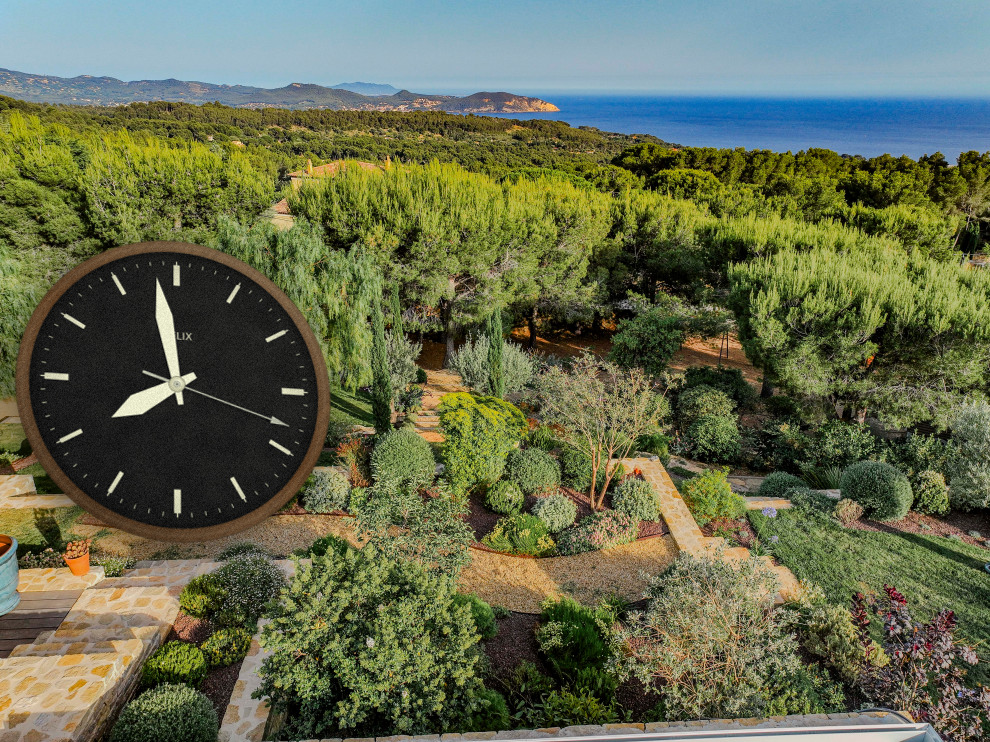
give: {"hour": 7, "minute": 58, "second": 18}
